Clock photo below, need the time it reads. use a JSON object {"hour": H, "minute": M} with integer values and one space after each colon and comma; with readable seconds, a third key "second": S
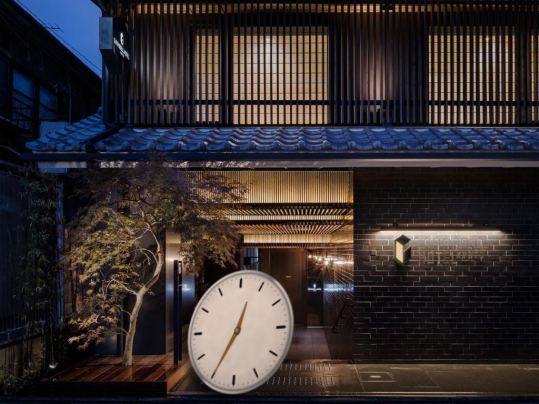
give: {"hour": 12, "minute": 35}
